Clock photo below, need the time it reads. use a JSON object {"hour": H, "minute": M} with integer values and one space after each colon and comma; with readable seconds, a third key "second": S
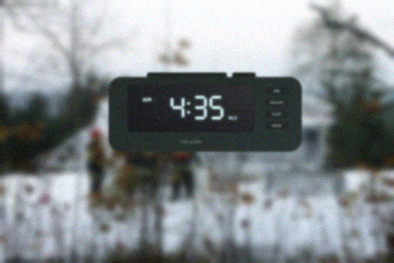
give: {"hour": 4, "minute": 35}
